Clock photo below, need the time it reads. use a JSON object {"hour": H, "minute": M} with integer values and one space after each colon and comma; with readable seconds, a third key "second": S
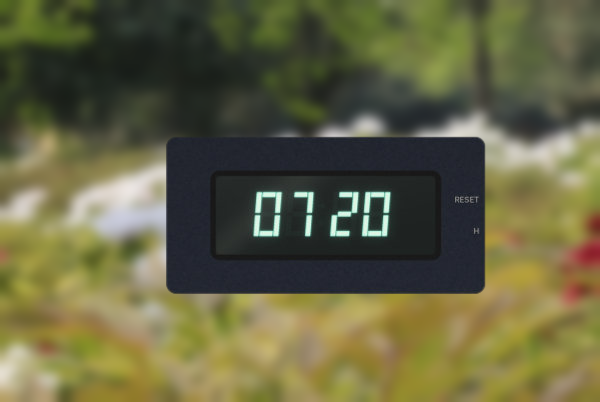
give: {"hour": 7, "minute": 20}
